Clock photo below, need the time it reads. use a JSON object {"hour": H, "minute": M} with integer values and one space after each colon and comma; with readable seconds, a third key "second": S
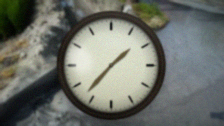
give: {"hour": 1, "minute": 37}
